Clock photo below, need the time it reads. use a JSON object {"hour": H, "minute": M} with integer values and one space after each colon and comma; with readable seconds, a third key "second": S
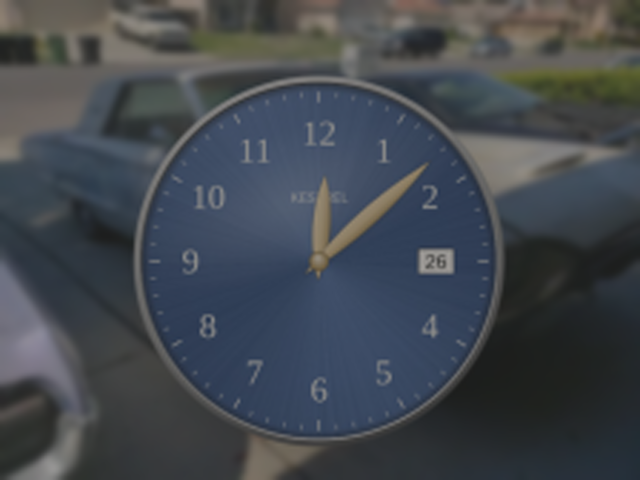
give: {"hour": 12, "minute": 8}
